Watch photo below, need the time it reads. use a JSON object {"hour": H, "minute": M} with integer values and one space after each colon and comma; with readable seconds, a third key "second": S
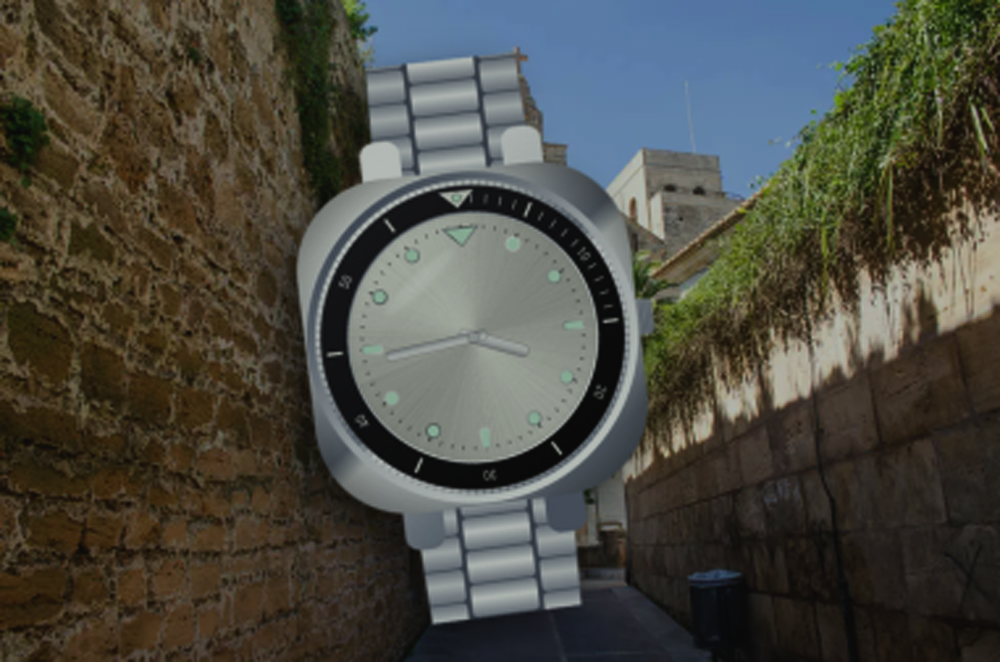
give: {"hour": 3, "minute": 44}
